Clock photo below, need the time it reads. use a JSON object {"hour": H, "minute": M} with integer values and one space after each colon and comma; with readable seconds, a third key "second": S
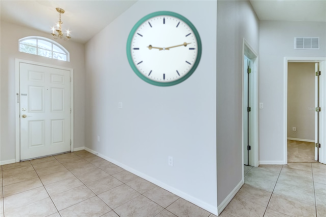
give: {"hour": 9, "minute": 13}
